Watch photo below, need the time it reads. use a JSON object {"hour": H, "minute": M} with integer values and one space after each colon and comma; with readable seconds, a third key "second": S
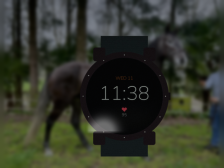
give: {"hour": 11, "minute": 38}
